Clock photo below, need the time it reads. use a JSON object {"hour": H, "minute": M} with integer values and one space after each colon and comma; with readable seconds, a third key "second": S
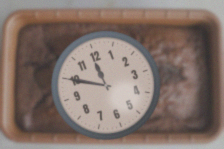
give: {"hour": 11, "minute": 50}
